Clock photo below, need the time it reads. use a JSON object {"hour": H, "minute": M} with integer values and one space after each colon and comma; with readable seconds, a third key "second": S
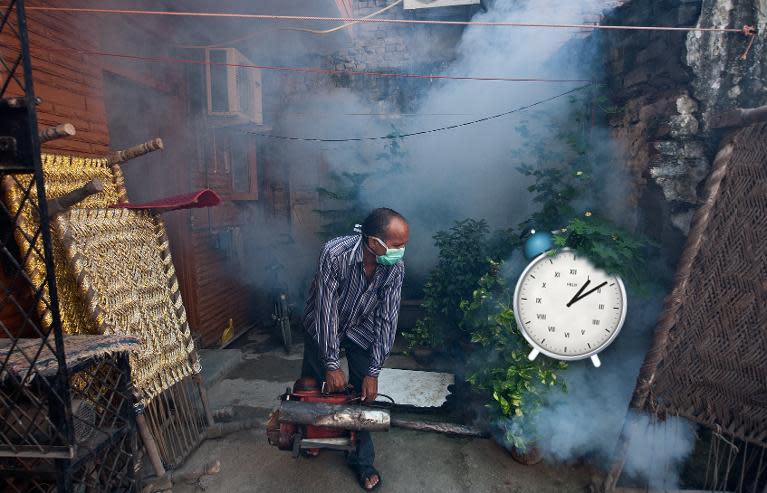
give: {"hour": 1, "minute": 9}
